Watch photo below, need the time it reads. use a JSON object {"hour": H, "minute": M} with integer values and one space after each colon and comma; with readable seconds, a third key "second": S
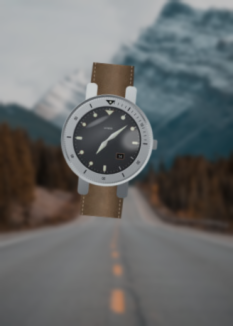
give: {"hour": 7, "minute": 8}
